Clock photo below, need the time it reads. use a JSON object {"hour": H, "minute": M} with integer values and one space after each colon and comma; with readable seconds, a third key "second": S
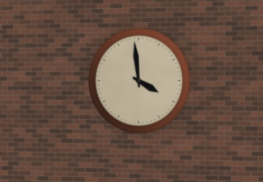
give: {"hour": 3, "minute": 59}
